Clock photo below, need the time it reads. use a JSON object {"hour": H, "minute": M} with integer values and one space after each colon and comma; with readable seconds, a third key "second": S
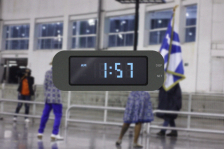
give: {"hour": 1, "minute": 57}
